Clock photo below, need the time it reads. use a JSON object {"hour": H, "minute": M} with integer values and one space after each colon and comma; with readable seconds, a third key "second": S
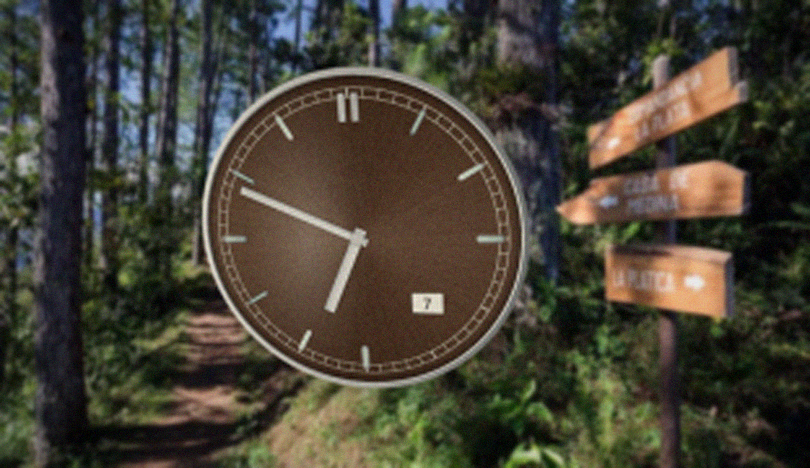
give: {"hour": 6, "minute": 49}
